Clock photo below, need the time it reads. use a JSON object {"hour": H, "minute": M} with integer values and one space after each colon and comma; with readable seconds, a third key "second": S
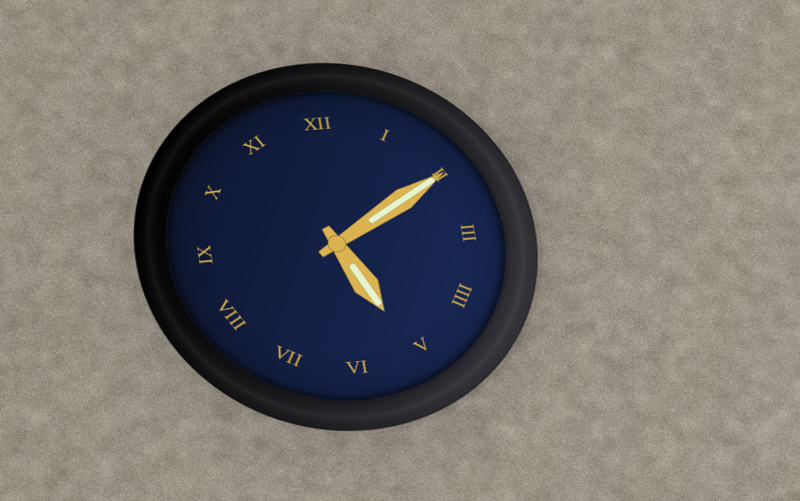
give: {"hour": 5, "minute": 10}
